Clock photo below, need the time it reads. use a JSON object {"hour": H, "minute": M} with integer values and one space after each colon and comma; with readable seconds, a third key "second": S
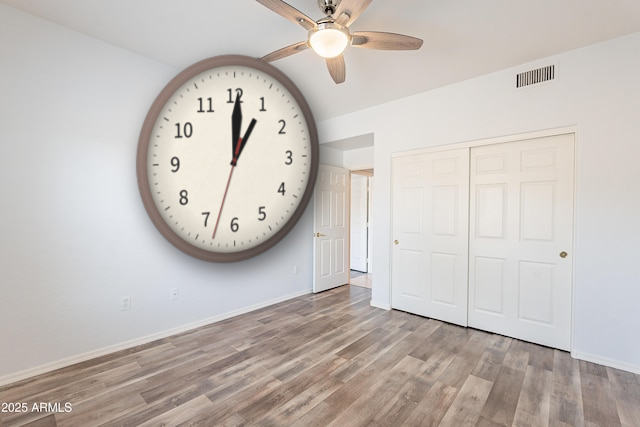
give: {"hour": 1, "minute": 0, "second": 33}
